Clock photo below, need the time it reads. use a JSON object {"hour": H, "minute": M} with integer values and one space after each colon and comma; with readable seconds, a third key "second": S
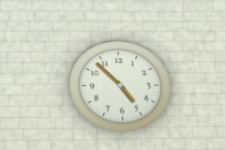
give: {"hour": 4, "minute": 53}
